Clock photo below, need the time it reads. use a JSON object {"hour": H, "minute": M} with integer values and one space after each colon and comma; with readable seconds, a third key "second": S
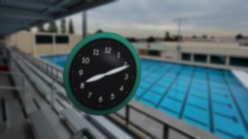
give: {"hour": 8, "minute": 11}
